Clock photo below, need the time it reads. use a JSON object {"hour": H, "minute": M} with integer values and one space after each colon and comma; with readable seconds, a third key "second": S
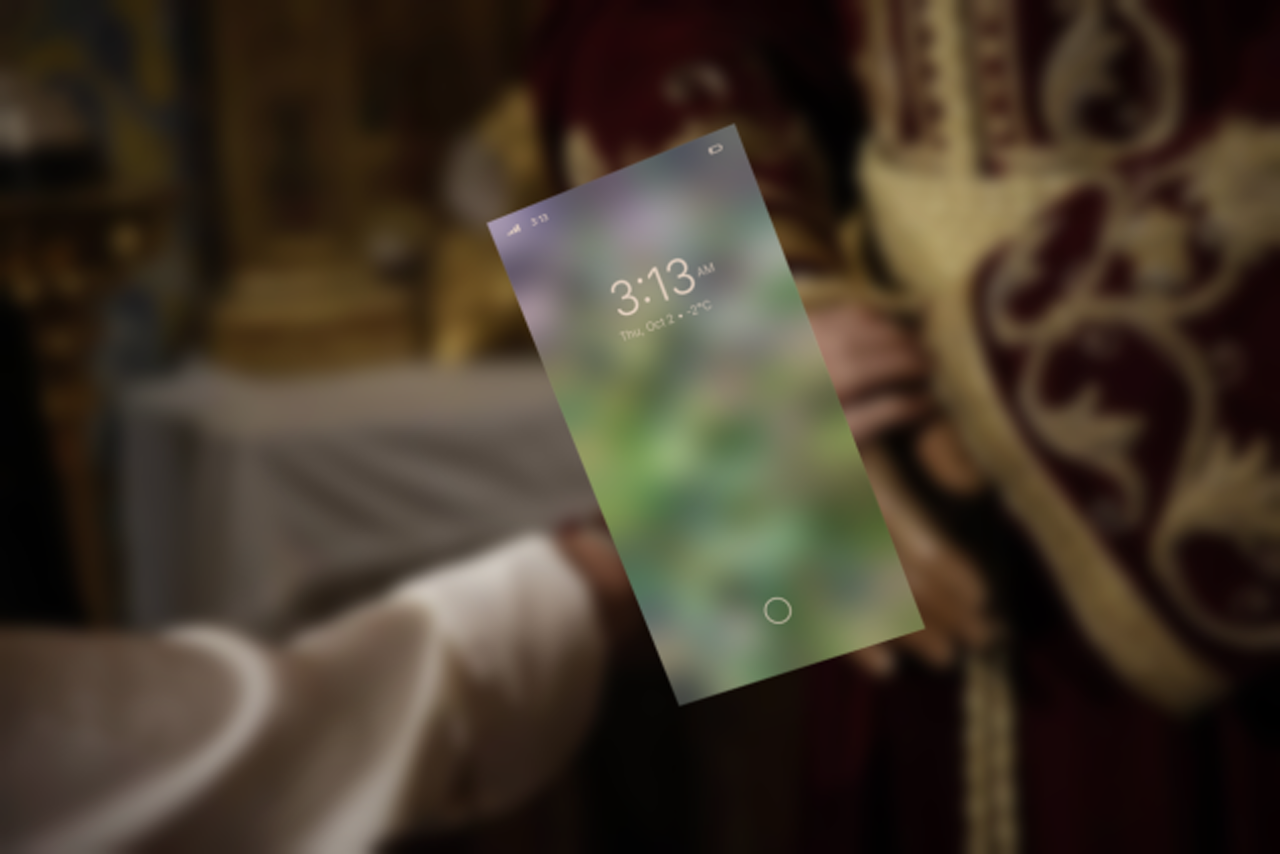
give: {"hour": 3, "minute": 13}
